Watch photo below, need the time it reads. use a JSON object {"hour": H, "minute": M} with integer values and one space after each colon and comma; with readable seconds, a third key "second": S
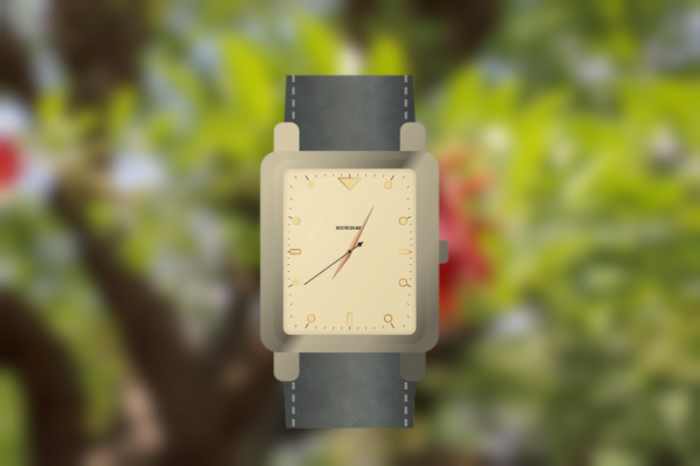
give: {"hour": 7, "minute": 4, "second": 39}
